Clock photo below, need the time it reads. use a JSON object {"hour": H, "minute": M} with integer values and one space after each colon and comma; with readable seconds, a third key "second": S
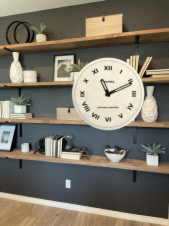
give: {"hour": 11, "minute": 11}
